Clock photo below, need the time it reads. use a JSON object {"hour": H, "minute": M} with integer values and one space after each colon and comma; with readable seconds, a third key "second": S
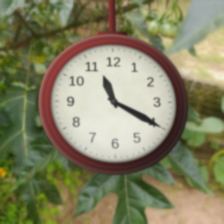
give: {"hour": 11, "minute": 20}
